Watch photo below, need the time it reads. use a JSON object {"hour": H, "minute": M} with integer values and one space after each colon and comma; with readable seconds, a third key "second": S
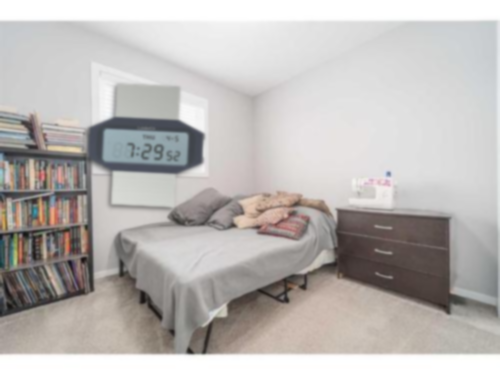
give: {"hour": 7, "minute": 29}
